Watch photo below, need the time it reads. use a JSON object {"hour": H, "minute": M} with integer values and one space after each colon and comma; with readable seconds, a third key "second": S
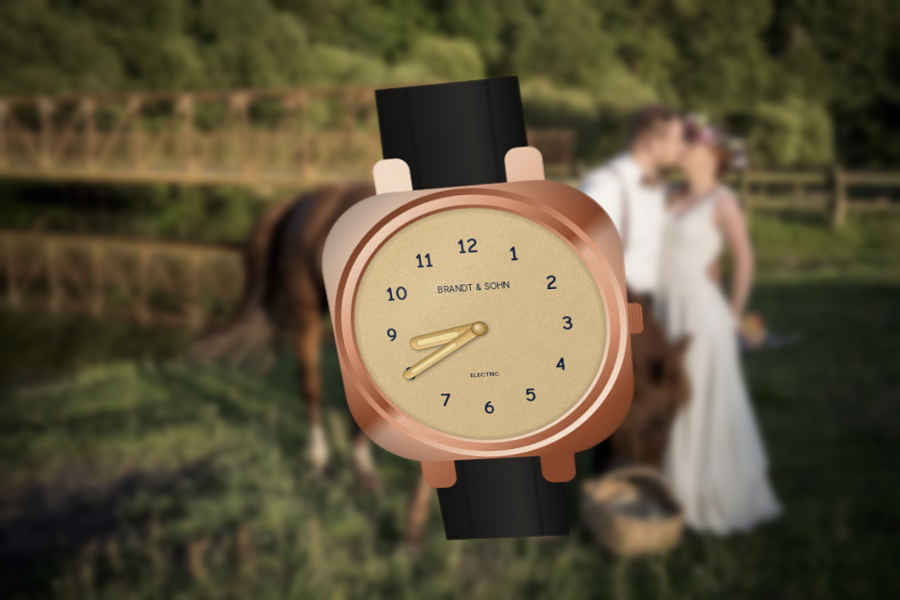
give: {"hour": 8, "minute": 40}
